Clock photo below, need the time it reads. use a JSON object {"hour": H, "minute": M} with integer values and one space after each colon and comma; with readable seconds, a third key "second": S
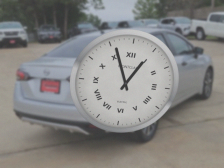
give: {"hour": 12, "minute": 56}
